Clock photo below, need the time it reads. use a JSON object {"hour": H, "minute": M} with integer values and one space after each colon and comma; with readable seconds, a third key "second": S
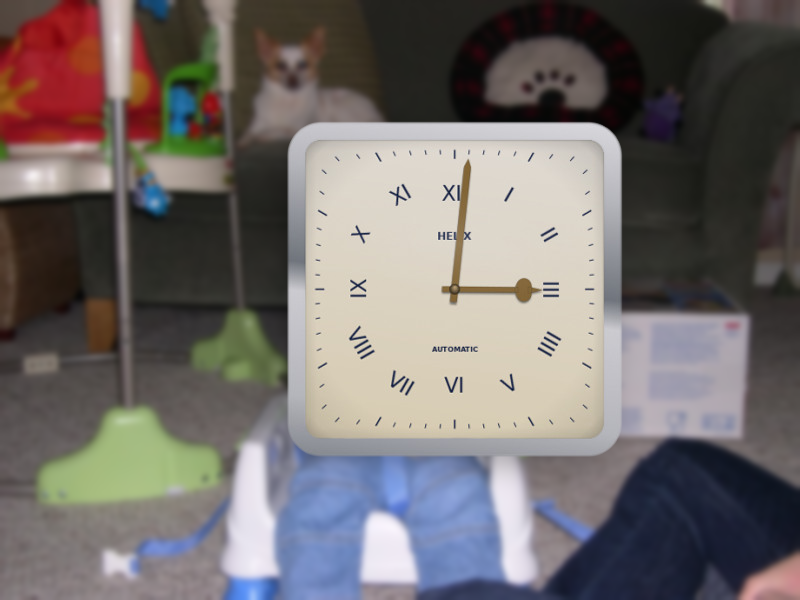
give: {"hour": 3, "minute": 1}
